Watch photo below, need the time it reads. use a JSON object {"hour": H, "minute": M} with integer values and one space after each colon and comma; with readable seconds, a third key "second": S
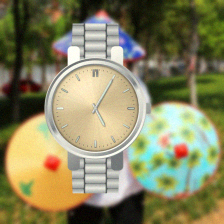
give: {"hour": 5, "minute": 5}
